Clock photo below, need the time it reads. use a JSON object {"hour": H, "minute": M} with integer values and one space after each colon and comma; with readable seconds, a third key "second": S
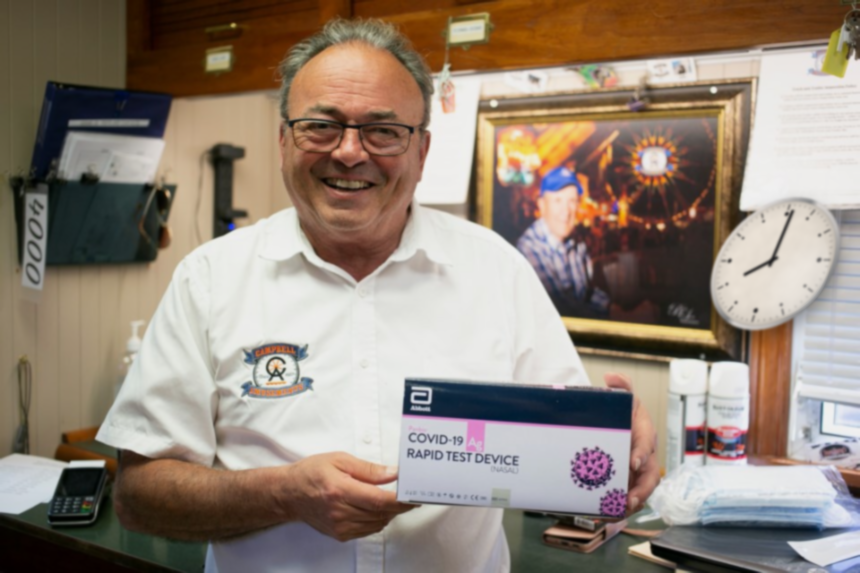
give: {"hour": 8, "minute": 1}
